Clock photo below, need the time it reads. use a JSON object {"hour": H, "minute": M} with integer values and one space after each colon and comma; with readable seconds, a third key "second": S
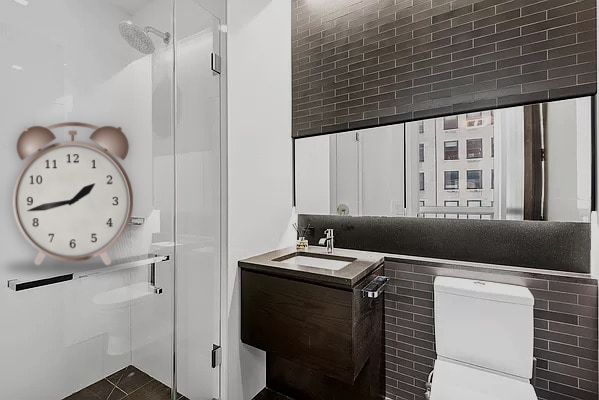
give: {"hour": 1, "minute": 43}
